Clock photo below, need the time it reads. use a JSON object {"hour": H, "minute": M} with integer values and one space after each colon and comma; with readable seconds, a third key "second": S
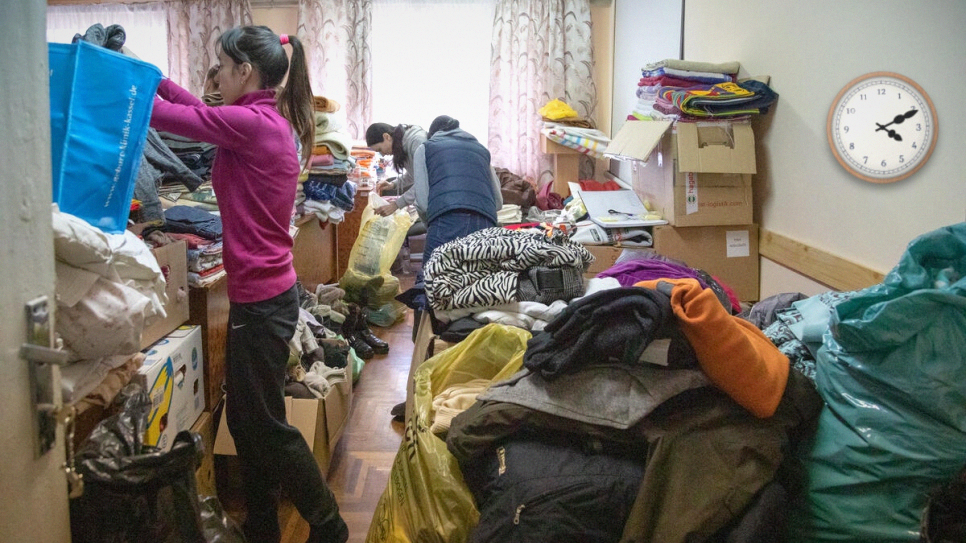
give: {"hour": 4, "minute": 11}
